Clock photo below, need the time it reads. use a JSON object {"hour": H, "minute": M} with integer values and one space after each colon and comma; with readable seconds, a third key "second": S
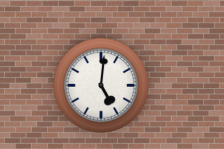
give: {"hour": 5, "minute": 1}
